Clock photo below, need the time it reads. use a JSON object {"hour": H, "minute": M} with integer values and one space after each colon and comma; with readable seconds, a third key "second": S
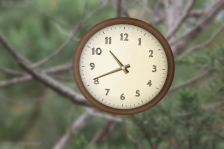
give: {"hour": 10, "minute": 41}
